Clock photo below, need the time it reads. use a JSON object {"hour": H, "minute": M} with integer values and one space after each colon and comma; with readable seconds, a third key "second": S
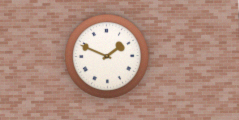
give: {"hour": 1, "minute": 49}
